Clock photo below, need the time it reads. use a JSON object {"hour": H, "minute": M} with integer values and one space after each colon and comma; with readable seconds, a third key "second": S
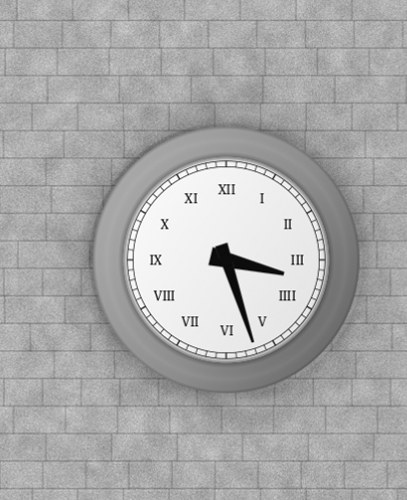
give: {"hour": 3, "minute": 27}
